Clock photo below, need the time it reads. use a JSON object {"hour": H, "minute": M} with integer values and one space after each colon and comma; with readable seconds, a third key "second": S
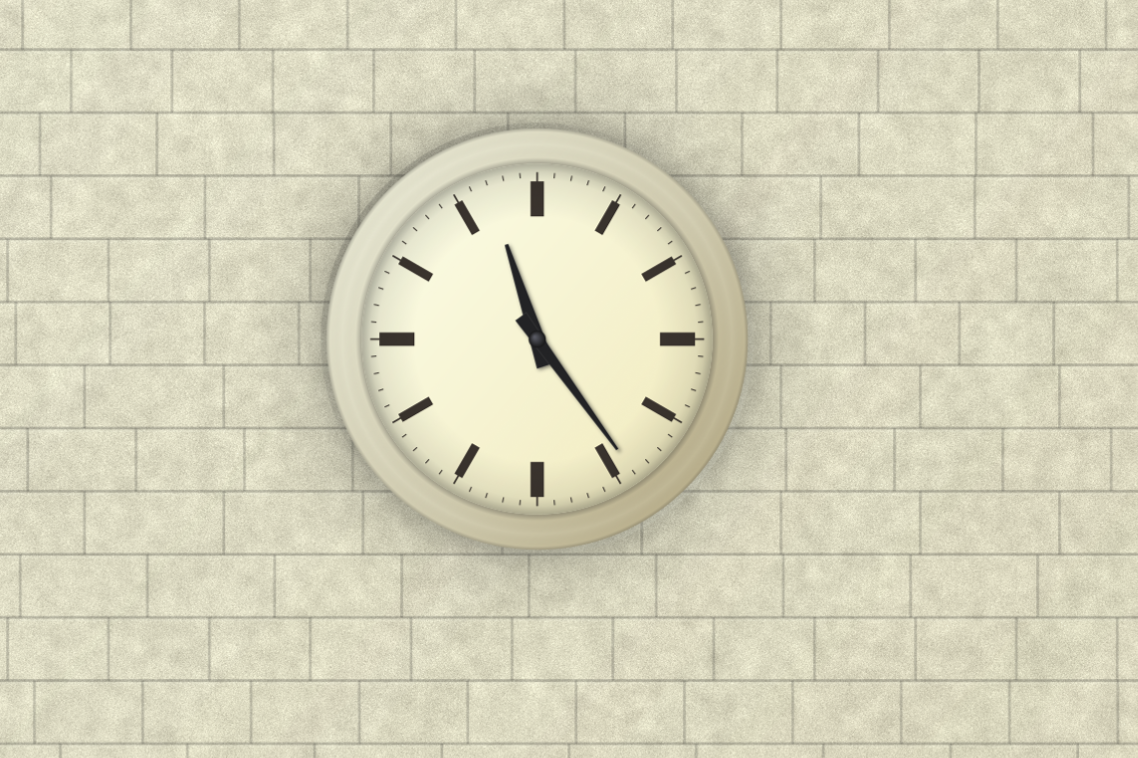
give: {"hour": 11, "minute": 24}
